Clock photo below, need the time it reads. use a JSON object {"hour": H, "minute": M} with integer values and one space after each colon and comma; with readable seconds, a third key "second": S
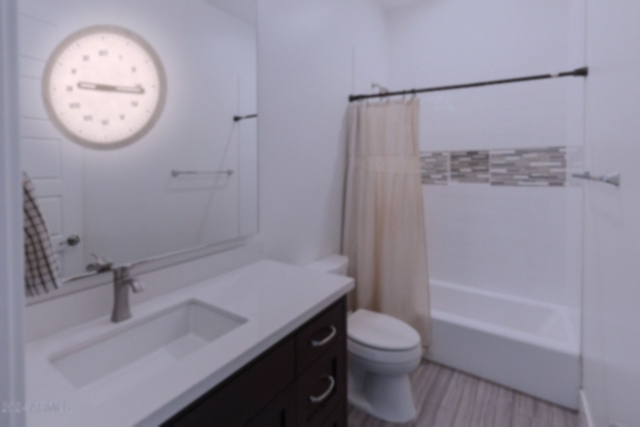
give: {"hour": 9, "minute": 16}
